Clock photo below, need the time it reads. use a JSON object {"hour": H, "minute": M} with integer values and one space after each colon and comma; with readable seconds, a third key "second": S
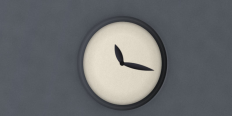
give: {"hour": 11, "minute": 17}
